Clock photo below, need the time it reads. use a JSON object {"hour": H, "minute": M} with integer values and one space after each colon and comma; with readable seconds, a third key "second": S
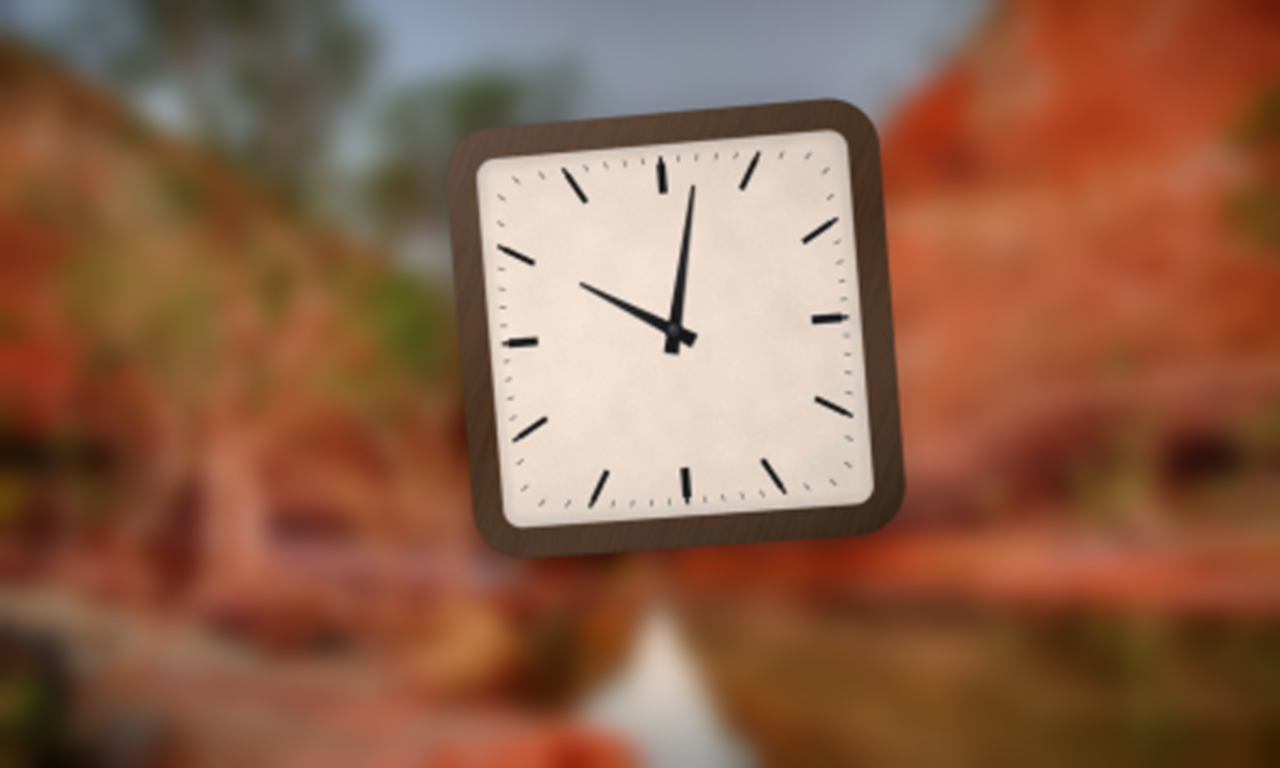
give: {"hour": 10, "minute": 2}
